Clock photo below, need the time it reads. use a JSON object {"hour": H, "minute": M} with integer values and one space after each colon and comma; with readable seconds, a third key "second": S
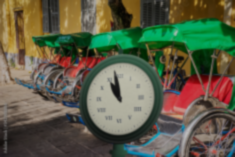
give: {"hour": 10, "minute": 58}
